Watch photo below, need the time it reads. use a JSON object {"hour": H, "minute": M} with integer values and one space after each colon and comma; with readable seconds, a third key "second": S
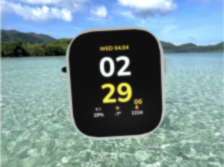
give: {"hour": 2, "minute": 29}
